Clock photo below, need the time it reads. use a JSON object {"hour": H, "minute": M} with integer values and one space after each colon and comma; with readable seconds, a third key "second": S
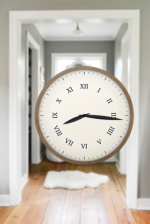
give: {"hour": 8, "minute": 16}
